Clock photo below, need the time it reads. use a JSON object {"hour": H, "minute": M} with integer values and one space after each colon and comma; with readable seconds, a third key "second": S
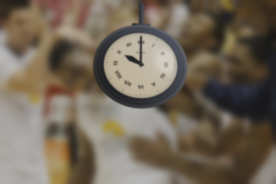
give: {"hour": 10, "minute": 0}
